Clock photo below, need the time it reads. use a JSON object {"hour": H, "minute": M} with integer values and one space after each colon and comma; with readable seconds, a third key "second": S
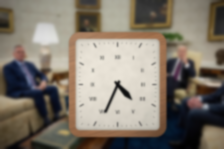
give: {"hour": 4, "minute": 34}
